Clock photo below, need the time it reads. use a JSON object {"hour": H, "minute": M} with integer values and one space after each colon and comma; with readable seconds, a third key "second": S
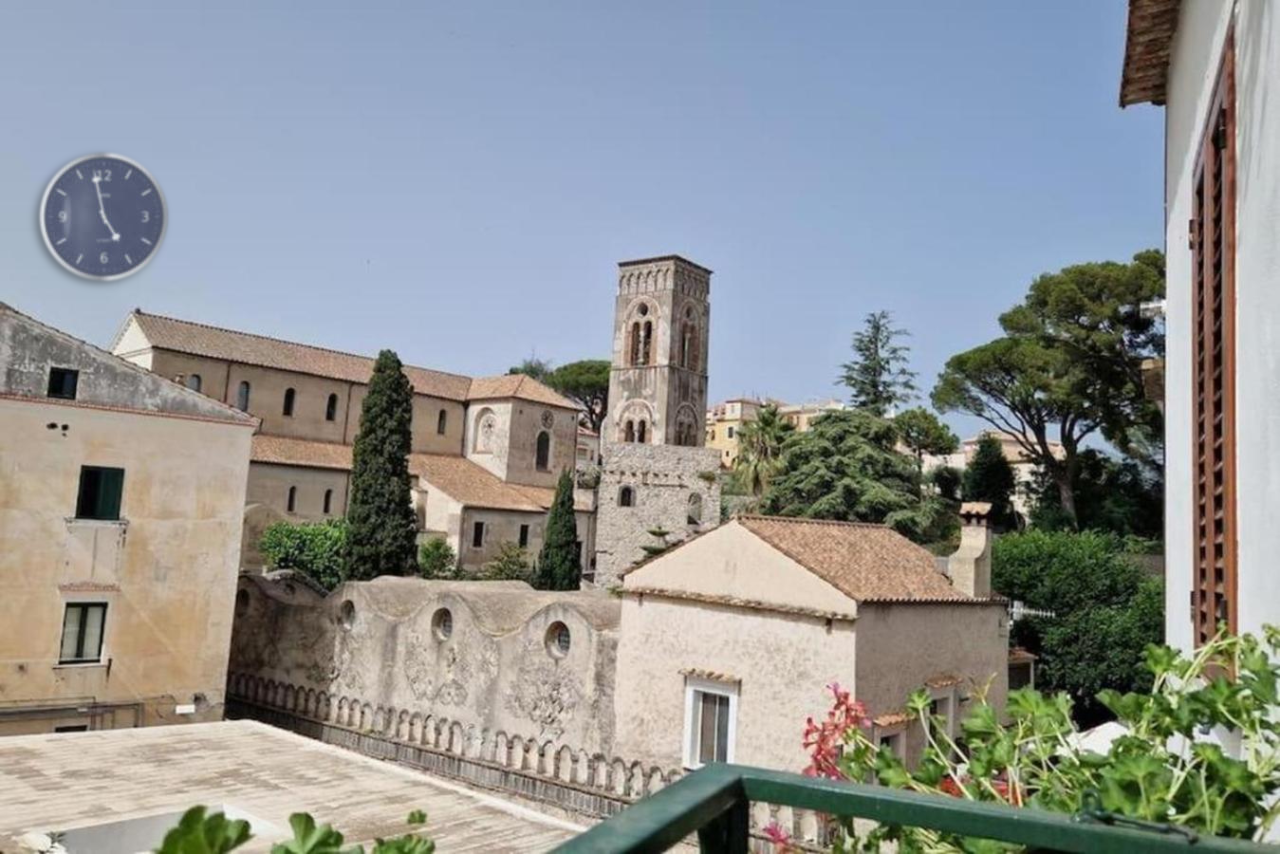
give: {"hour": 4, "minute": 58}
